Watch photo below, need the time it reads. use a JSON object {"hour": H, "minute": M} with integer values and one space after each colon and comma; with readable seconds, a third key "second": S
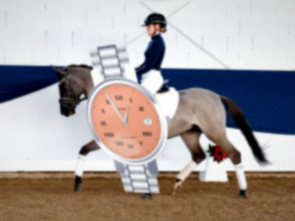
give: {"hour": 12, "minute": 56}
